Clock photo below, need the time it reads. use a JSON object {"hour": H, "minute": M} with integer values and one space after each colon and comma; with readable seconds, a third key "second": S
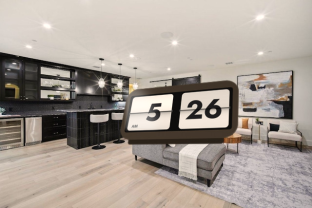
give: {"hour": 5, "minute": 26}
